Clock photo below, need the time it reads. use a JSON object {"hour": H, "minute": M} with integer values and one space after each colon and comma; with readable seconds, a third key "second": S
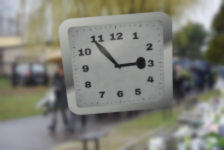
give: {"hour": 2, "minute": 54}
